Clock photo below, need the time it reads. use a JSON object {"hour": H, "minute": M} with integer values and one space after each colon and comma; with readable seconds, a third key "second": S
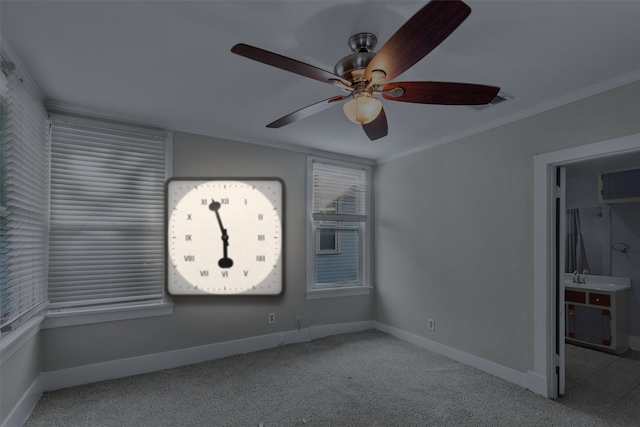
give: {"hour": 5, "minute": 57}
